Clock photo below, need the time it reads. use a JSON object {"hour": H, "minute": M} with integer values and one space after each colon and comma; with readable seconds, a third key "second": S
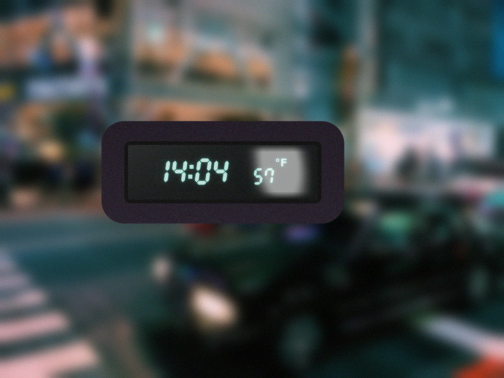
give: {"hour": 14, "minute": 4}
